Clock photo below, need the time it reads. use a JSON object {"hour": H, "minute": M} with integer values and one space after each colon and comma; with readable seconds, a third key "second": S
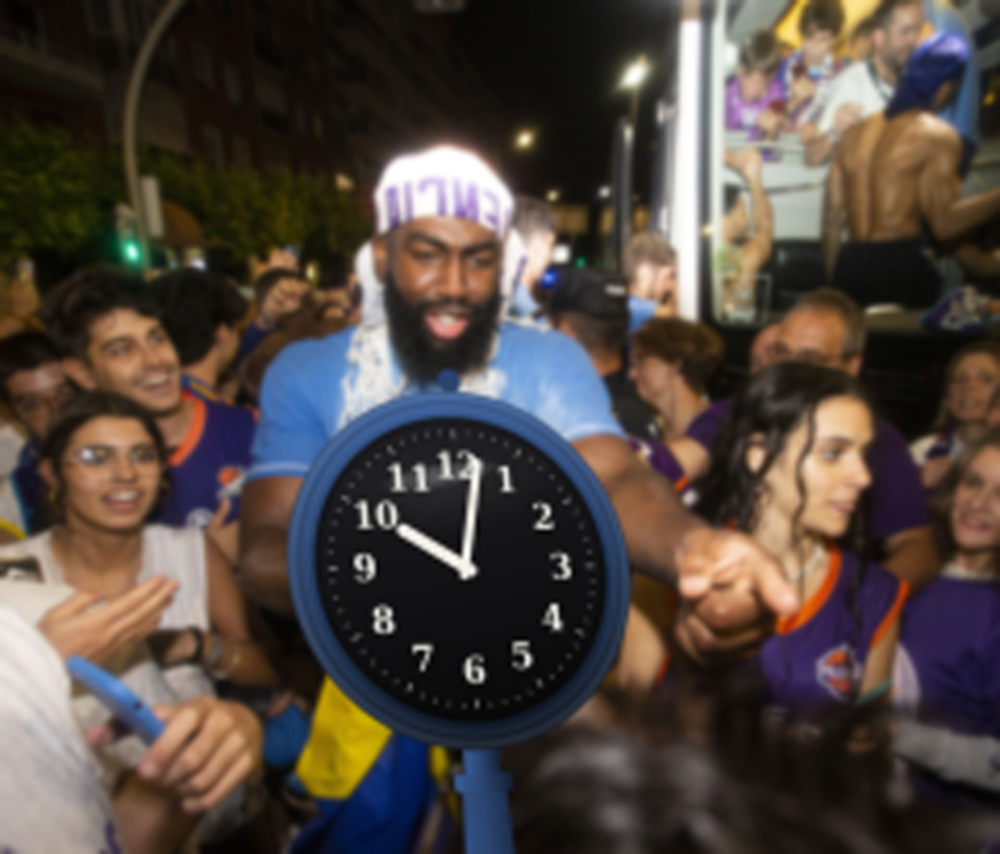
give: {"hour": 10, "minute": 2}
